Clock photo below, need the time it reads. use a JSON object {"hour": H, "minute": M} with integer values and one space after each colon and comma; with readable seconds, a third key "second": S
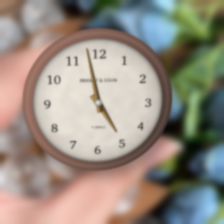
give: {"hour": 4, "minute": 58}
